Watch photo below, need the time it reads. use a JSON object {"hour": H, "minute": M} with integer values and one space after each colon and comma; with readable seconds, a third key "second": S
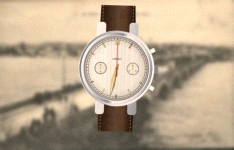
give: {"hour": 6, "minute": 32}
